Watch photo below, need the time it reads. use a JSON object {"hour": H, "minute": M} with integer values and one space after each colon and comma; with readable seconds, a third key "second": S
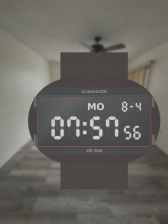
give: {"hour": 7, "minute": 57, "second": 56}
